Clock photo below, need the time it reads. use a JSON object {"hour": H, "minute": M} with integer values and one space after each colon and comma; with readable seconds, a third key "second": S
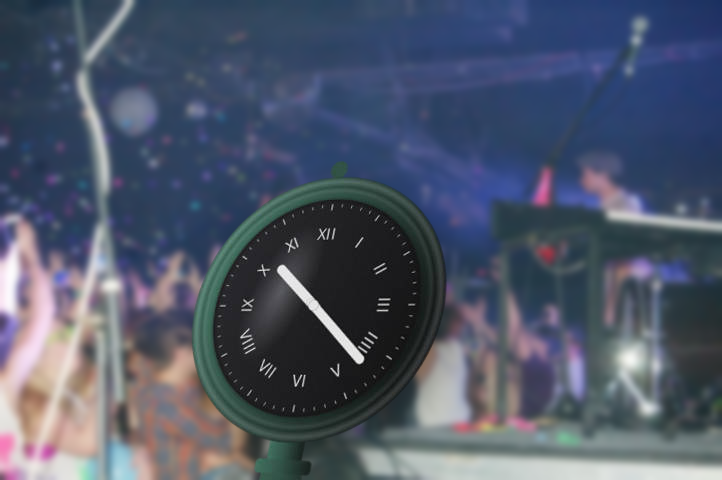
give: {"hour": 10, "minute": 22}
